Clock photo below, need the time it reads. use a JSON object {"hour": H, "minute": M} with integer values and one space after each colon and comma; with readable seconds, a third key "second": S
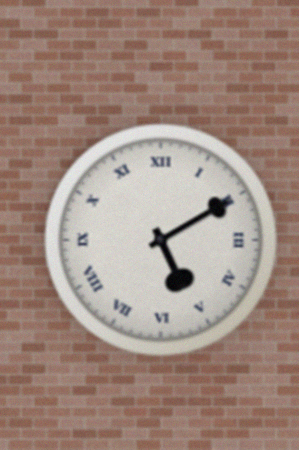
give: {"hour": 5, "minute": 10}
